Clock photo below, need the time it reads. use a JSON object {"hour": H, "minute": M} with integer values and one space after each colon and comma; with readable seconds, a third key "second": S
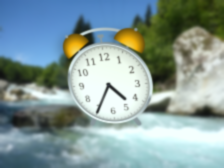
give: {"hour": 4, "minute": 35}
